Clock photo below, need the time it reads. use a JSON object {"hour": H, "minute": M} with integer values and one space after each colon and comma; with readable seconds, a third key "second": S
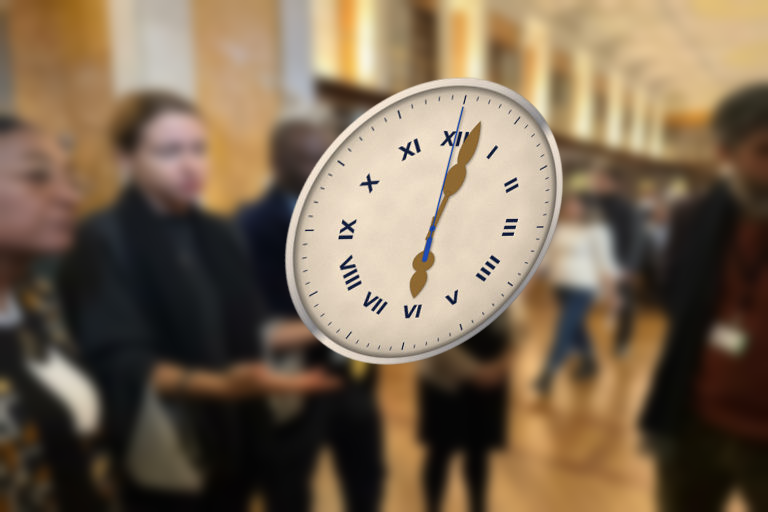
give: {"hour": 6, "minute": 2, "second": 0}
